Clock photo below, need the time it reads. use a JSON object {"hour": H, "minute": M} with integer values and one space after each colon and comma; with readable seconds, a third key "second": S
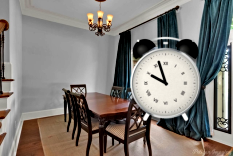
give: {"hour": 9, "minute": 57}
